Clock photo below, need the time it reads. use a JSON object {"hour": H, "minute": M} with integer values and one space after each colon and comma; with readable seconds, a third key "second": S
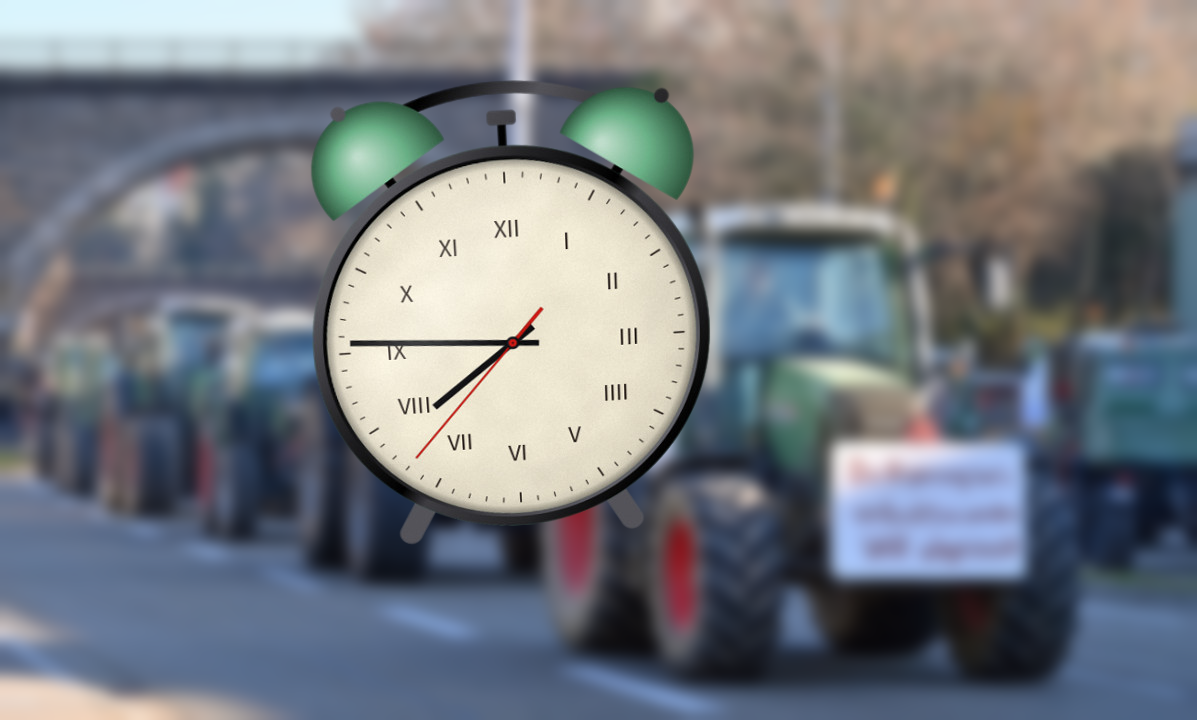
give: {"hour": 7, "minute": 45, "second": 37}
